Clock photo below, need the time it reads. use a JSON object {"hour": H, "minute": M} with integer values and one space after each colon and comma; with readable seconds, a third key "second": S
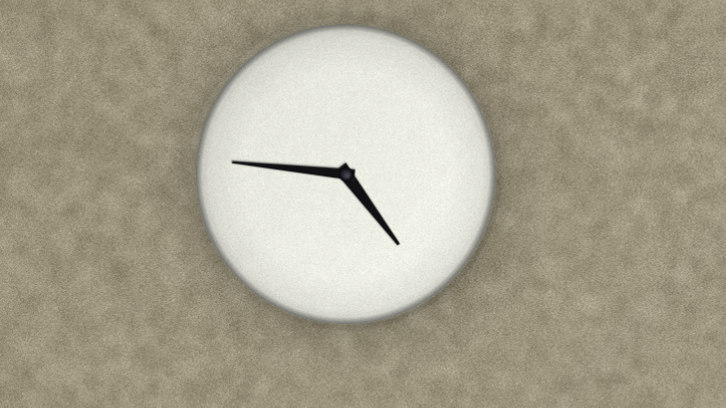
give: {"hour": 4, "minute": 46}
